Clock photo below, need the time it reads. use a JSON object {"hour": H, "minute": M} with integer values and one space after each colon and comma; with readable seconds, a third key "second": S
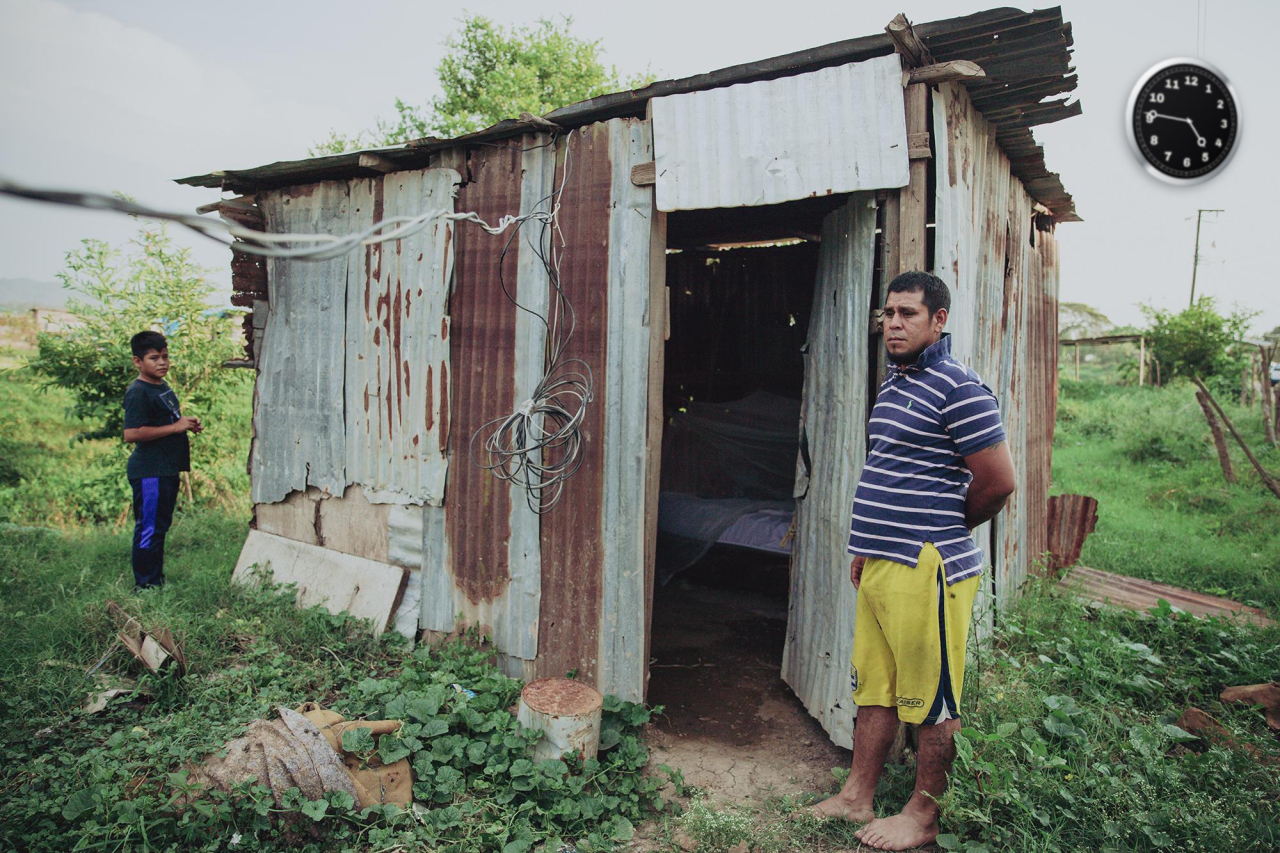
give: {"hour": 4, "minute": 46}
